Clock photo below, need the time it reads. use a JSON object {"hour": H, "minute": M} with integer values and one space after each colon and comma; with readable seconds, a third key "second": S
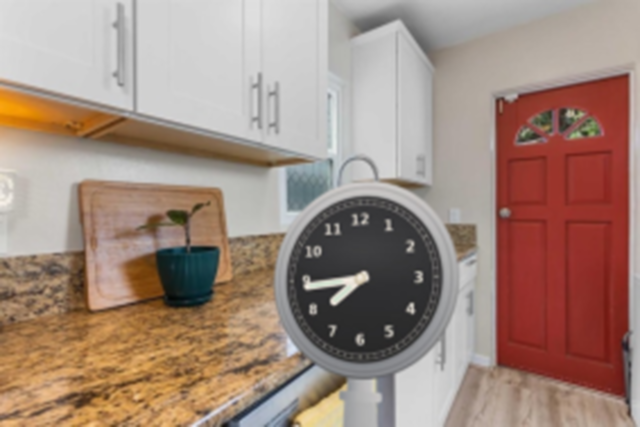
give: {"hour": 7, "minute": 44}
